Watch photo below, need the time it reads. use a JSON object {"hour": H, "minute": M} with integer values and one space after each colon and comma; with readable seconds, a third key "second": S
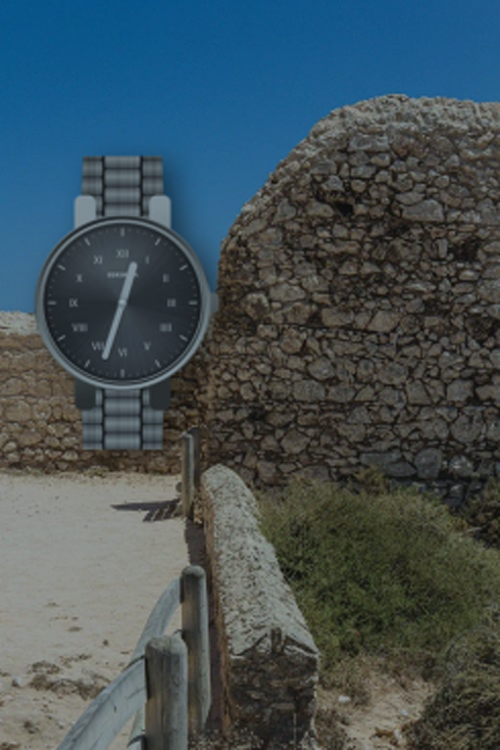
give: {"hour": 12, "minute": 33}
